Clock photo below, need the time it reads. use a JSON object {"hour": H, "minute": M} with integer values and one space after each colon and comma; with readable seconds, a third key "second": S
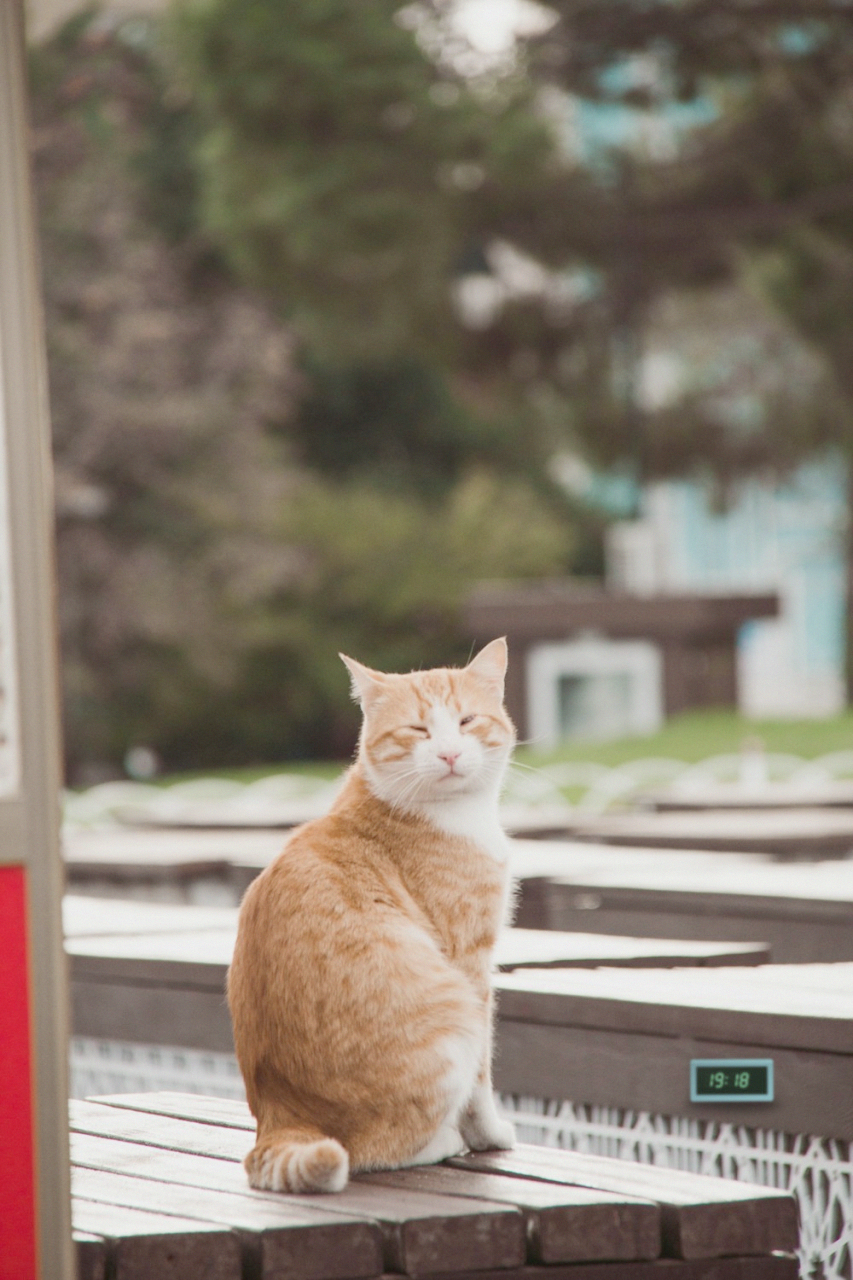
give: {"hour": 19, "minute": 18}
